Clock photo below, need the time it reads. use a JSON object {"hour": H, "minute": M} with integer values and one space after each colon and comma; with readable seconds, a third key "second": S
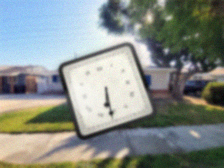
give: {"hour": 6, "minute": 31}
